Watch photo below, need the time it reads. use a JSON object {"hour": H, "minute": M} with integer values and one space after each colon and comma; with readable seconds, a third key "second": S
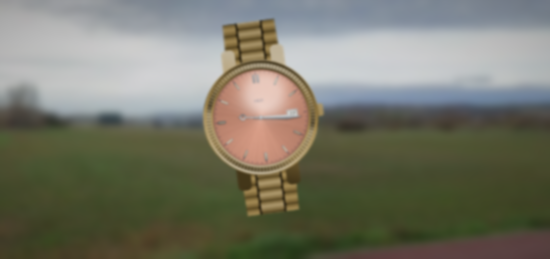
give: {"hour": 9, "minute": 16}
